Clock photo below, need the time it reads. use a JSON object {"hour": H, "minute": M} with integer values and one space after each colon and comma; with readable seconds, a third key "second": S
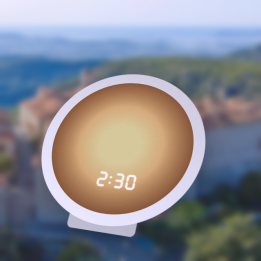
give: {"hour": 2, "minute": 30}
